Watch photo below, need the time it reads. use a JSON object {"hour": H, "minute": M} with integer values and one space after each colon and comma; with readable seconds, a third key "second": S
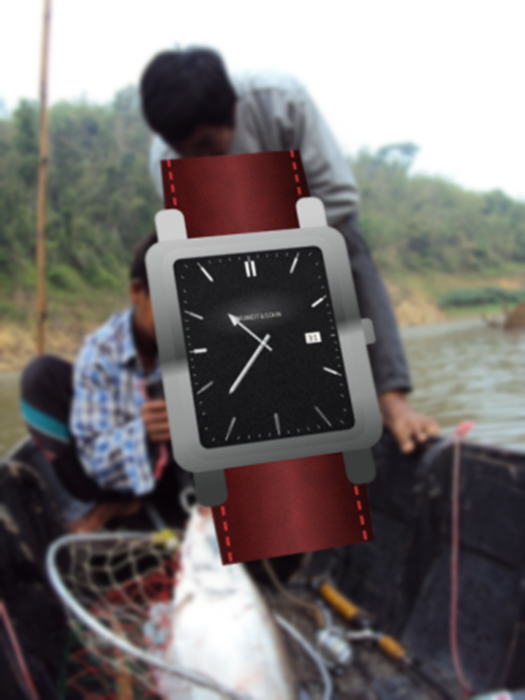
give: {"hour": 10, "minute": 37}
